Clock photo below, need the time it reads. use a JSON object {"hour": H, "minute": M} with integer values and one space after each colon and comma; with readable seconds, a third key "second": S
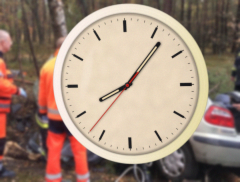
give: {"hour": 8, "minute": 6, "second": 37}
